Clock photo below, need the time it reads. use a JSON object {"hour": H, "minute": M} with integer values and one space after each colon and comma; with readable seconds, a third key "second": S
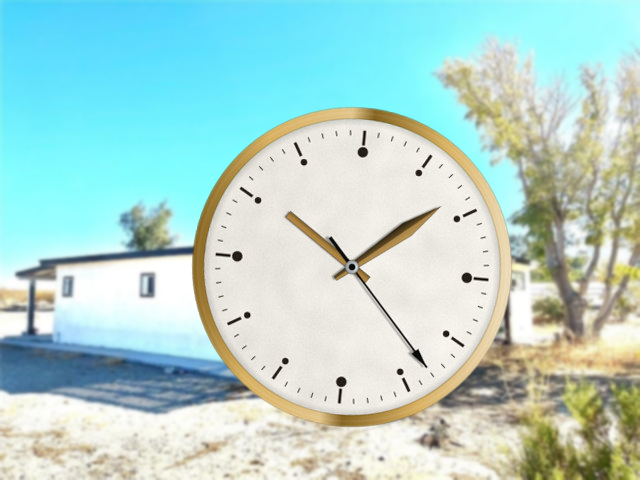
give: {"hour": 10, "minute": 8, "second": 23}
